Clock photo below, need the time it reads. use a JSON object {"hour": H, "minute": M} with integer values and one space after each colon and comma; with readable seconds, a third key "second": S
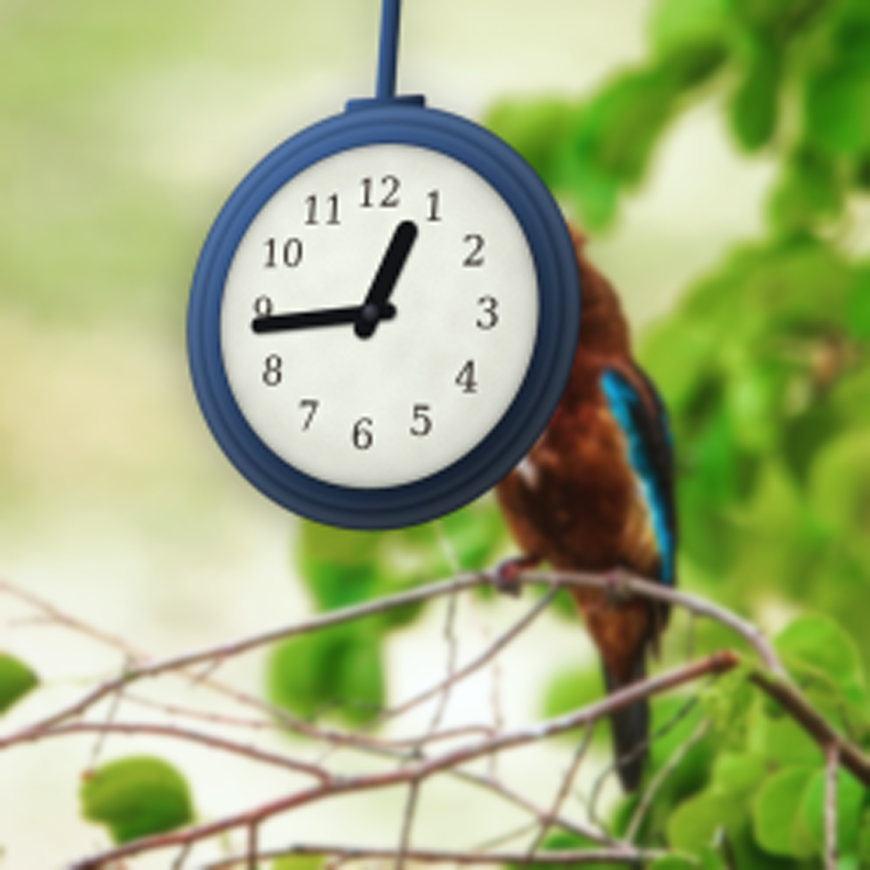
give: {"hour": 12, "minute": 44}
